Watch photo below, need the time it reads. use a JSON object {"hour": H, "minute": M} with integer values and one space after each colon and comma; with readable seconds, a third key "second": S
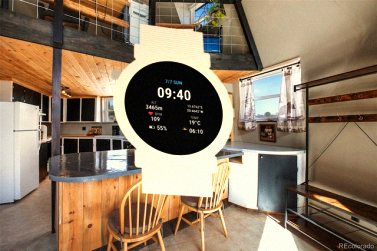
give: {"hour": 9, "minute": 40}
